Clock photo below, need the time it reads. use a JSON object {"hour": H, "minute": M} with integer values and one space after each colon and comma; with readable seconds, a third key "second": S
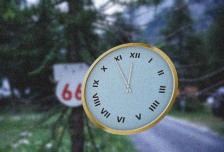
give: {"hour": 11, "minute": 54}
